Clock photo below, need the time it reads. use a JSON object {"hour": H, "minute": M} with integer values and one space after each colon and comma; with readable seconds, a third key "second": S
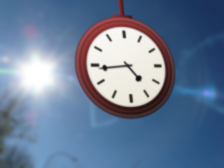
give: {"hour": 4, "minute": 44}
